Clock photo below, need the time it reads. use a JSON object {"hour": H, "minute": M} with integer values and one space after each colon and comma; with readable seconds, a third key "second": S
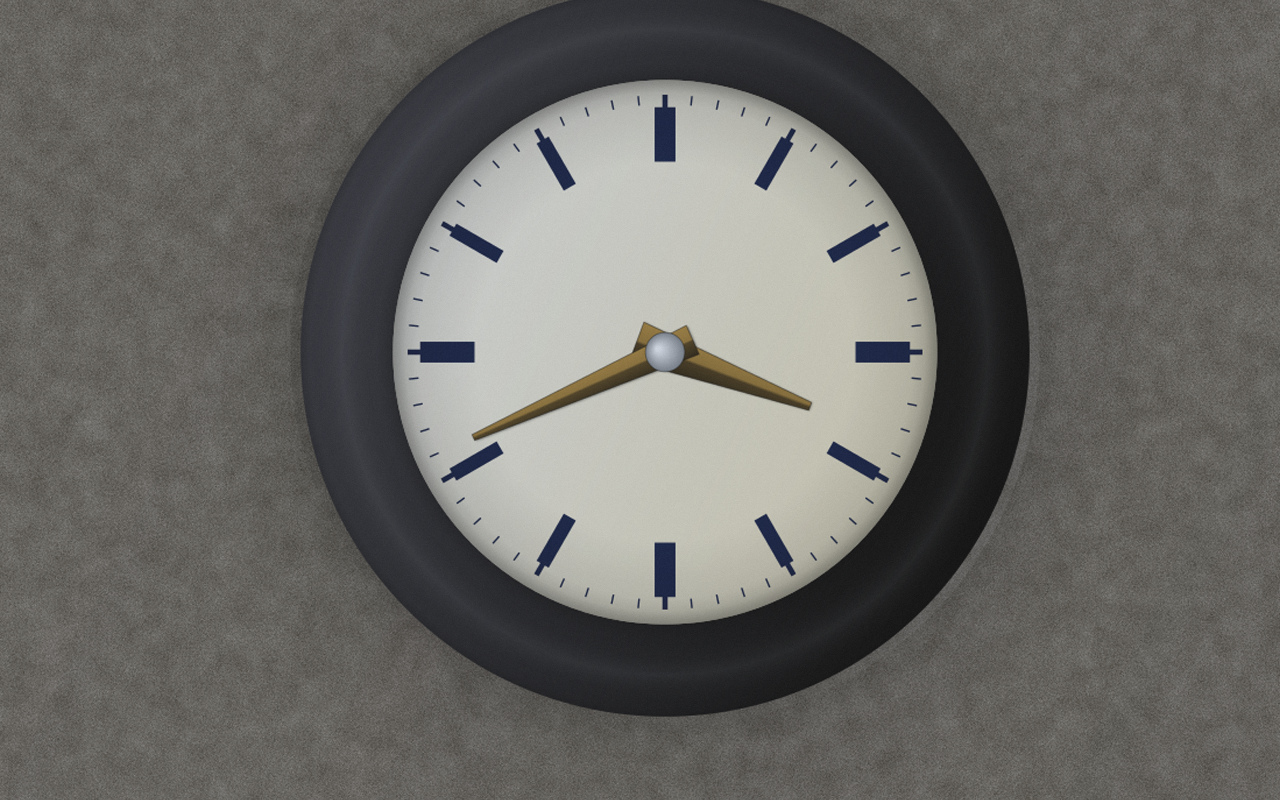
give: {"hour": 3, "minute": 41}
